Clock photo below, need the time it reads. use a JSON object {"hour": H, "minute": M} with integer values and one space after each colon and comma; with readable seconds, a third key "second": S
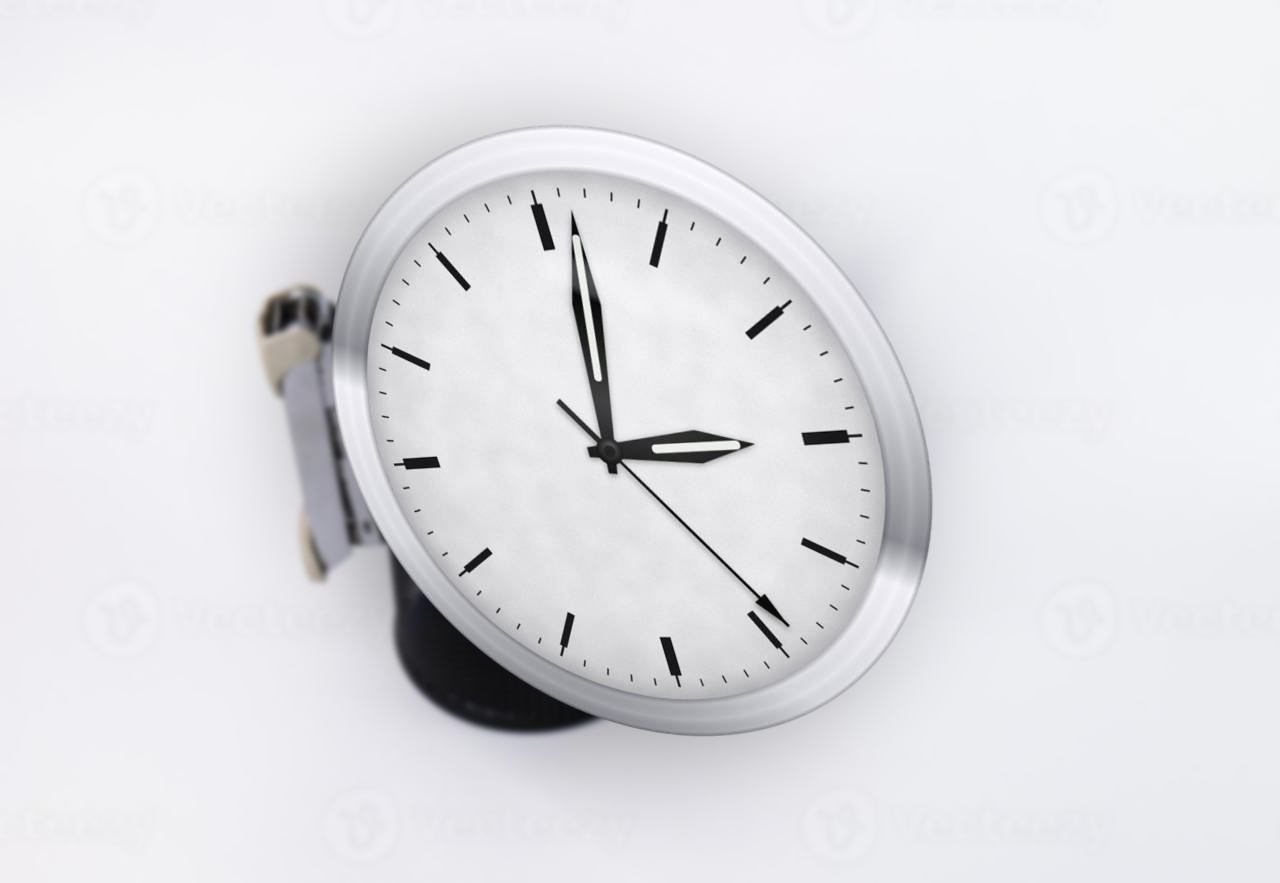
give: {"hour": 3, "minute": 1, "second": 24}
